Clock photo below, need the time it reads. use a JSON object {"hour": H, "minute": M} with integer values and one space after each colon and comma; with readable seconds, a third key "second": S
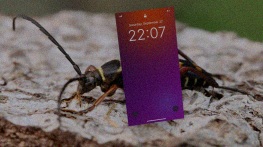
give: {"hour": 22, "minute": 7}
